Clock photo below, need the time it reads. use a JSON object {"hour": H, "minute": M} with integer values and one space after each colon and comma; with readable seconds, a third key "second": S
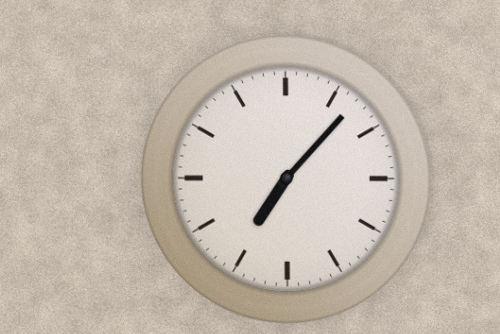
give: {"hour": 7, "minute": 7}
